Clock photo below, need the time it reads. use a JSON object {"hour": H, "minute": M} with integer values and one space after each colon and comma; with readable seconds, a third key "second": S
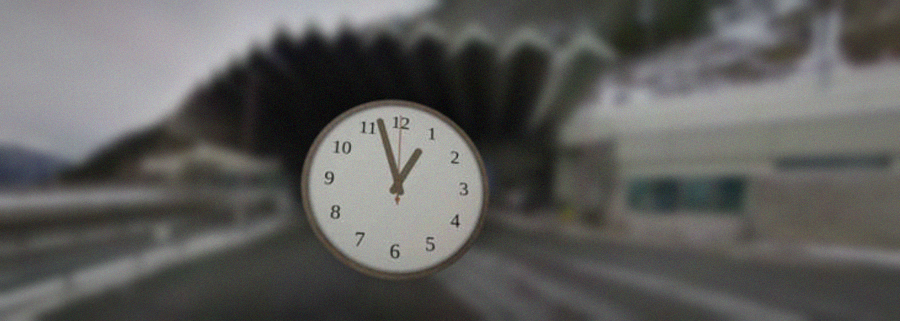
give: {"hour": 12, "minute": 57, "second": 0}
